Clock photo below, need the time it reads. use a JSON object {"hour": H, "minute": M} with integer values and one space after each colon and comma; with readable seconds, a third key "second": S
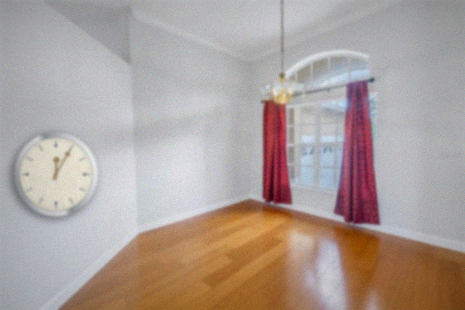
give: {"hour": 12, "minute": 5}
